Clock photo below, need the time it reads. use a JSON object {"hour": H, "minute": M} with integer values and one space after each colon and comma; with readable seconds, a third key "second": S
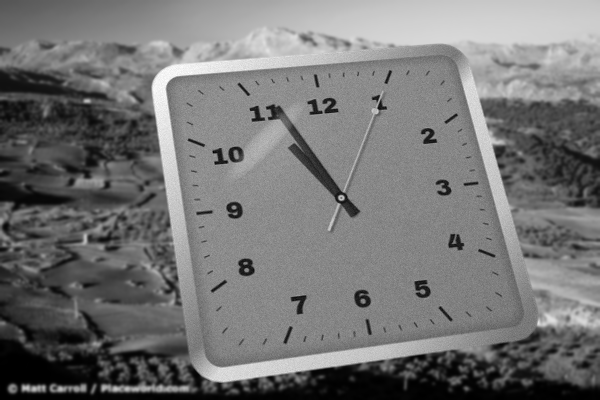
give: {"hour": 10, "minute": 56, "second": 5}
